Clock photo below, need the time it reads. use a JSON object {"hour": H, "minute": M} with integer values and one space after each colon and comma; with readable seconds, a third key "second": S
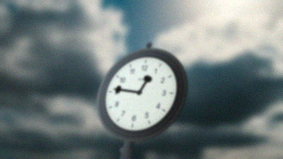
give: {"hour": 12, "minute": 46}
